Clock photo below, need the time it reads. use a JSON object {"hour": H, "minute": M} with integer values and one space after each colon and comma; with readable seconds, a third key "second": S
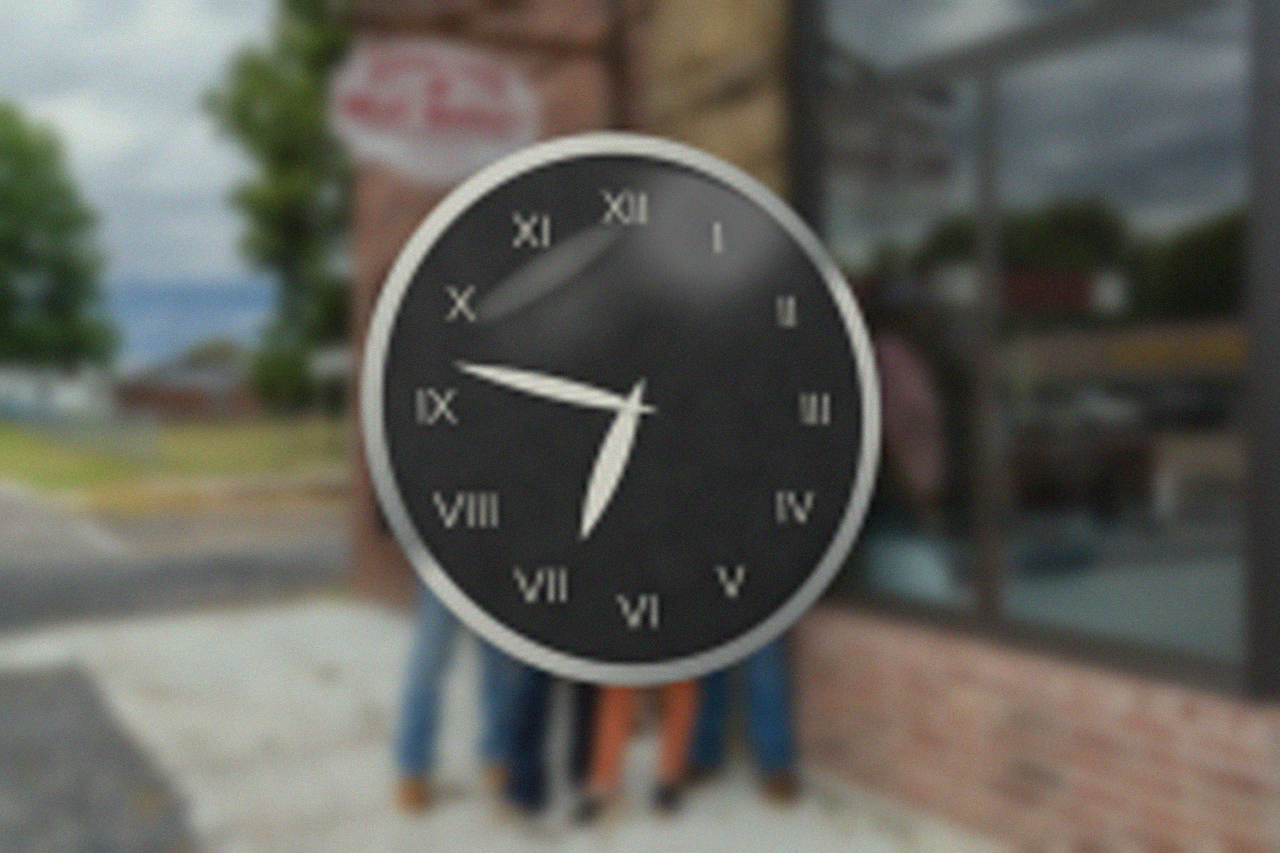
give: {"hour": 6, "minute": 47}
